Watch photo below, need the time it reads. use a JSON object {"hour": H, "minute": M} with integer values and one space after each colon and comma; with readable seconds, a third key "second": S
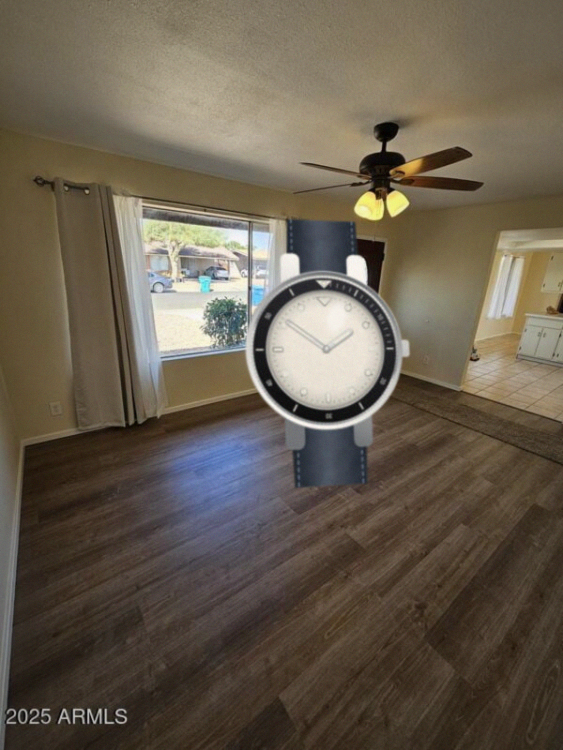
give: {"hour": 1, "minute": 51}
